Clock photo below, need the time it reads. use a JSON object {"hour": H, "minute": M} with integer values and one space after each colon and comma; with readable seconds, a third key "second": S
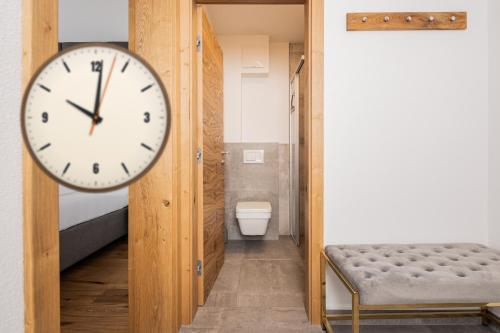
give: {"hour": 10, "minute": 1, "second": 3}
